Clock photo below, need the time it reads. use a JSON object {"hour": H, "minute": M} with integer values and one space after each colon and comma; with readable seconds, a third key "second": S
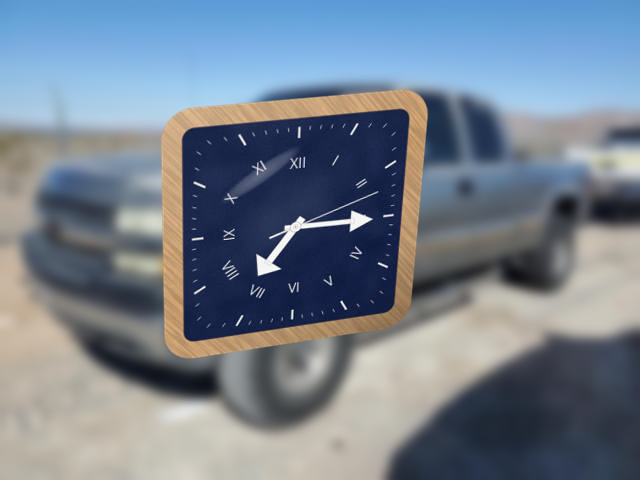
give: {"hour": 7, "minute": 15, "second": 12}
